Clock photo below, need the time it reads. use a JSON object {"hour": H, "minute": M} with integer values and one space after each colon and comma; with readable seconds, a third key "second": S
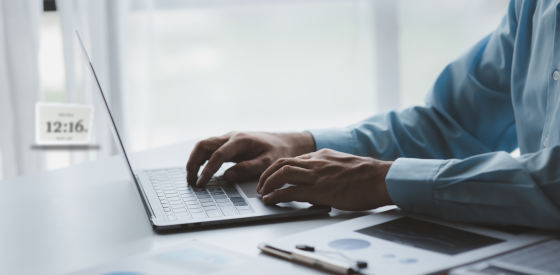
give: {"hour": 12, "minute": 16}
